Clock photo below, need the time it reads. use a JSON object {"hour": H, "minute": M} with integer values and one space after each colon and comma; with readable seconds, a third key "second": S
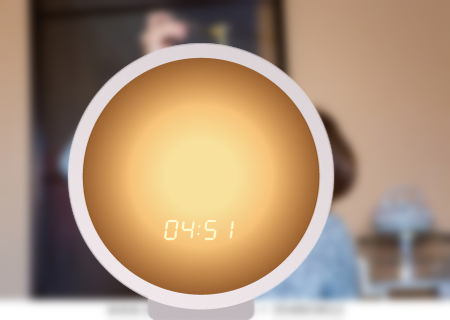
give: {"hour": 4, "minute": 51}
